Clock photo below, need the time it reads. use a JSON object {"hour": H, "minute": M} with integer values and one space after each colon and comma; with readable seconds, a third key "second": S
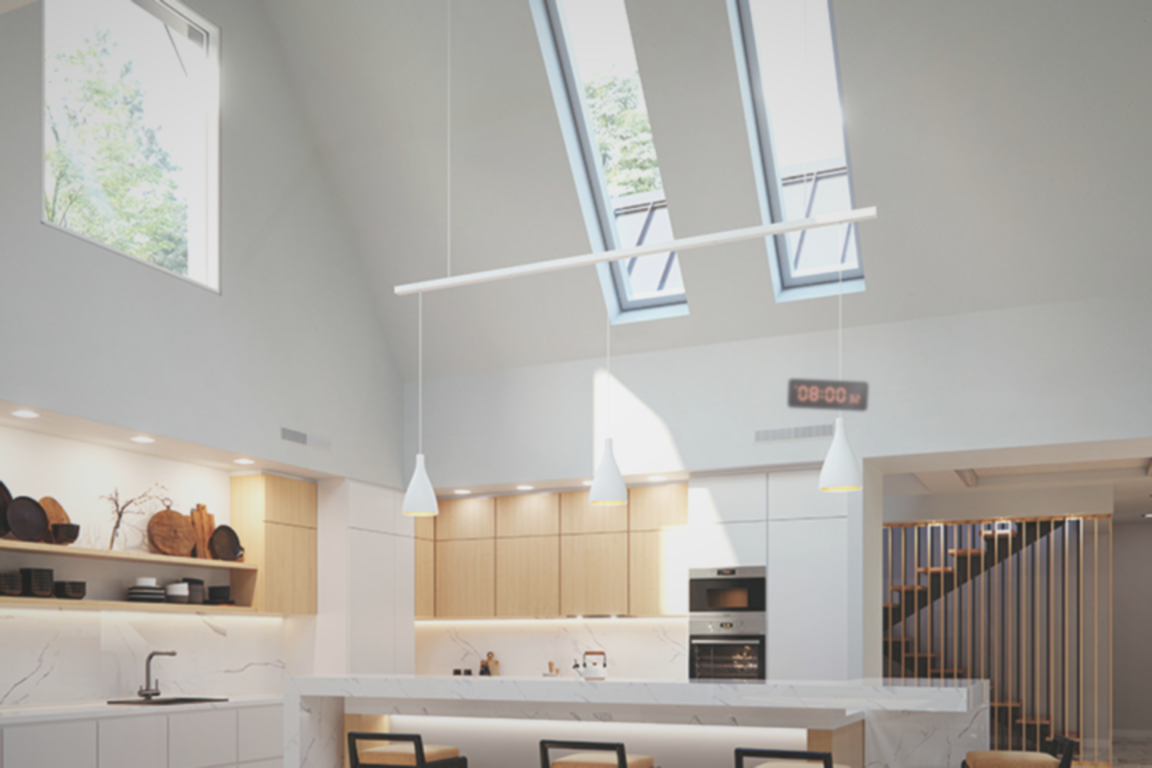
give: {"hour": 8, "minute": 0}
